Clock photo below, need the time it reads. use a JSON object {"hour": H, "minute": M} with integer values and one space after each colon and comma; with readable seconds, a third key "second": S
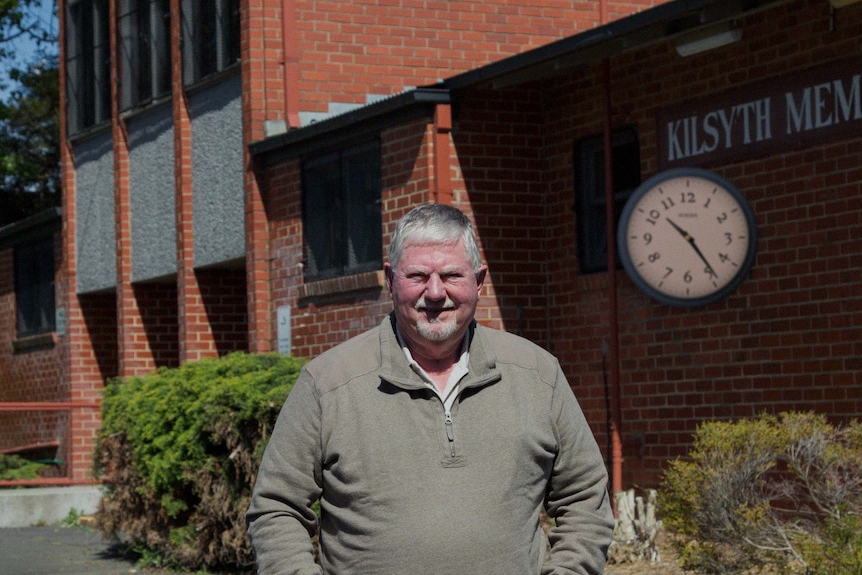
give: {"hour": 10, "minute": 24}
